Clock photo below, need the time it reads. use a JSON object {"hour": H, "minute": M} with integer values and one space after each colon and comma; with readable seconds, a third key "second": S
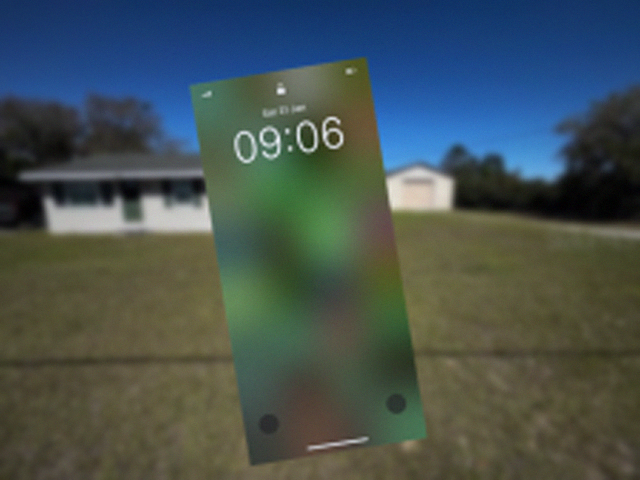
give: {"hour": 9, "minute": 6}
